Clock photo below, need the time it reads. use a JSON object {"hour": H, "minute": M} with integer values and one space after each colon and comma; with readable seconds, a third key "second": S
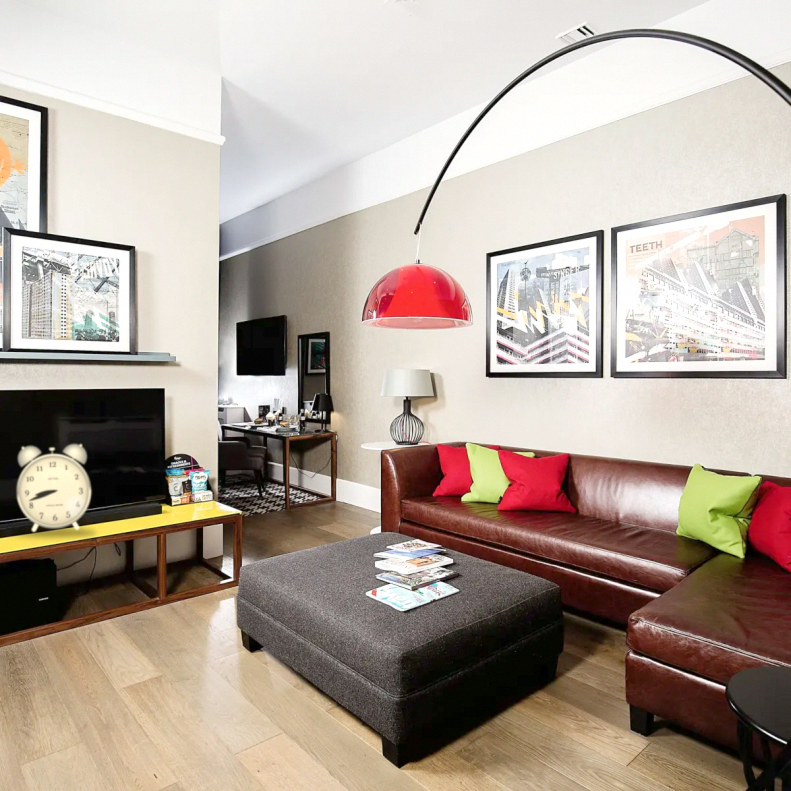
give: {"hour": 8, "minute": 42}
